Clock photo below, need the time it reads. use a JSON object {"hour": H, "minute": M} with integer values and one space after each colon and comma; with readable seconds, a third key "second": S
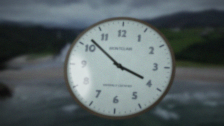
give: {"hour": 3, "minute": 52}
